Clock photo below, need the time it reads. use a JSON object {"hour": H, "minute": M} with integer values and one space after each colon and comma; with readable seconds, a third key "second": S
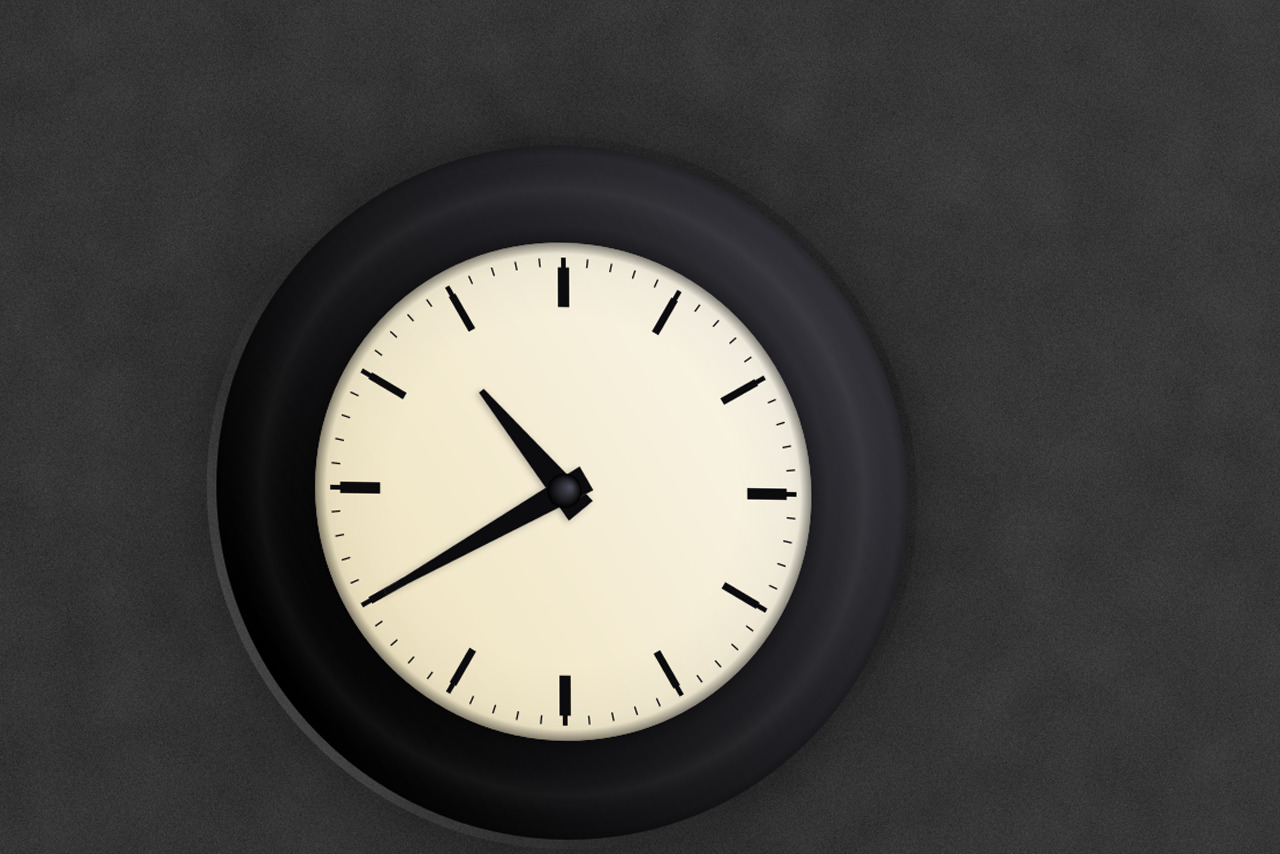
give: {"hour": 10, "minute": 40}
